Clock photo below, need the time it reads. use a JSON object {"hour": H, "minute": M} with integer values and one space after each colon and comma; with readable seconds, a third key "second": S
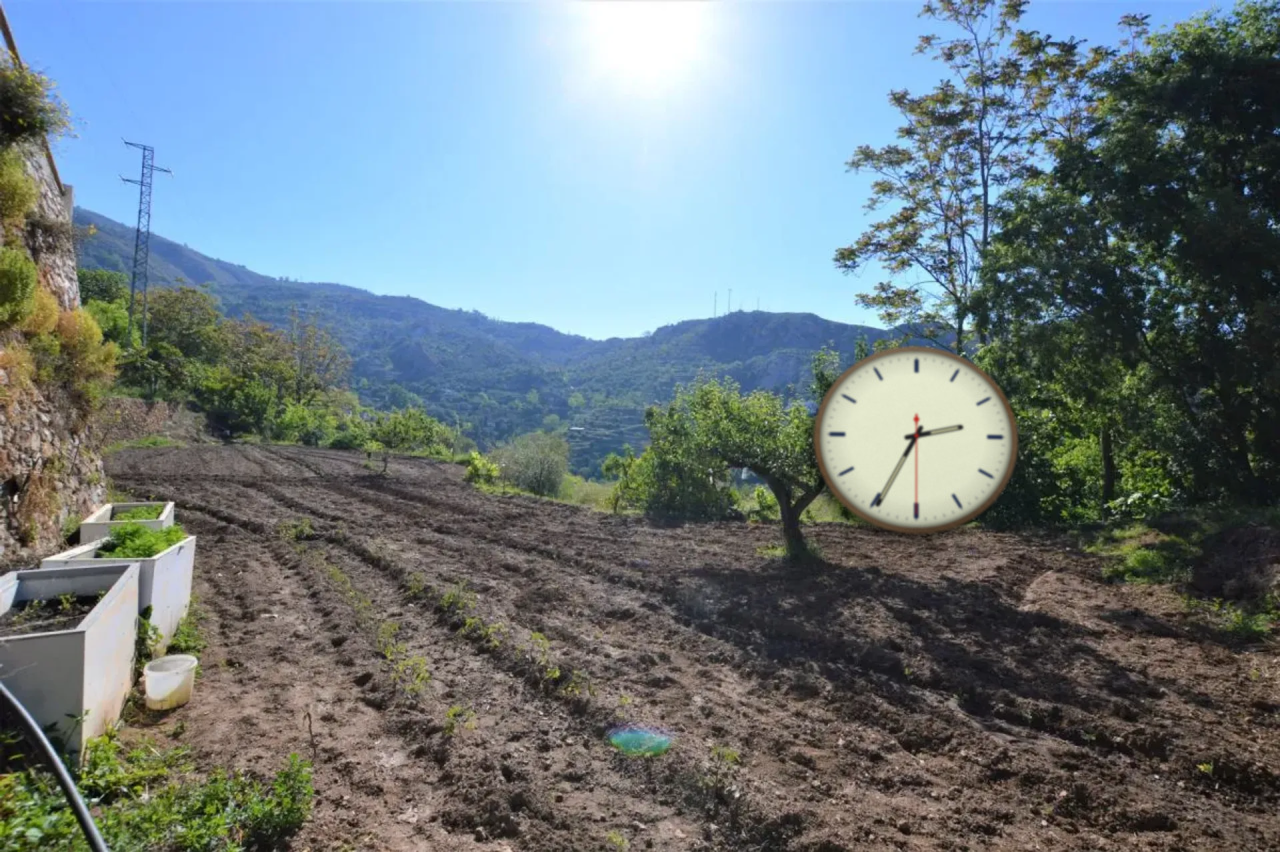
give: {"hour": 2, "minute": 34, "second": 30}
